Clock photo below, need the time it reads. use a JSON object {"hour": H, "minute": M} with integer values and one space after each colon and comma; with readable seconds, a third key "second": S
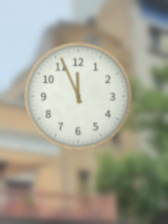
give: {"hour": 11, "minute": 56}
